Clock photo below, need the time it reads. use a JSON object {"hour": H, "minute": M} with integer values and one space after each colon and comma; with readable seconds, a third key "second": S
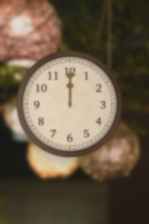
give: {"hour": 12, "minute": 0}
